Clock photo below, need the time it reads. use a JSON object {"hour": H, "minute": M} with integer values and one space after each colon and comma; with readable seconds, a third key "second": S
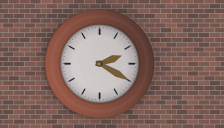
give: {"hour": 2, "minute": 20}
